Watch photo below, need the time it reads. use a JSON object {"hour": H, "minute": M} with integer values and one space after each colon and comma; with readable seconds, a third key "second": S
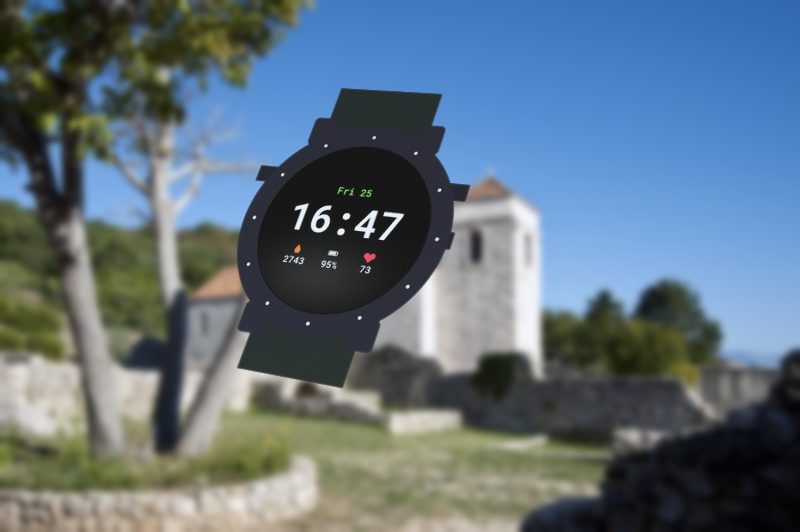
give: {"hour": 16, "minute": 47}
